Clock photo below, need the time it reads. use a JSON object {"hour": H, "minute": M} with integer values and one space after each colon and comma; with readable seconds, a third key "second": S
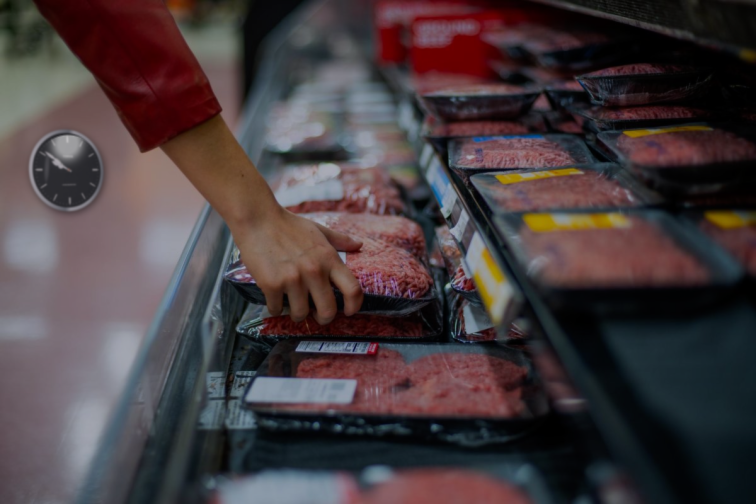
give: {"hour": 9, "minute": 51}
